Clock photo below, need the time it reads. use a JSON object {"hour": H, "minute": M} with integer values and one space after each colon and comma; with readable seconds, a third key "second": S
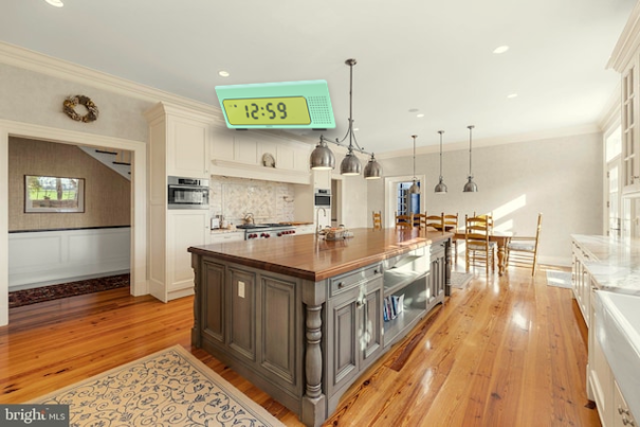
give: {"hour": 12, "minute": 59}
